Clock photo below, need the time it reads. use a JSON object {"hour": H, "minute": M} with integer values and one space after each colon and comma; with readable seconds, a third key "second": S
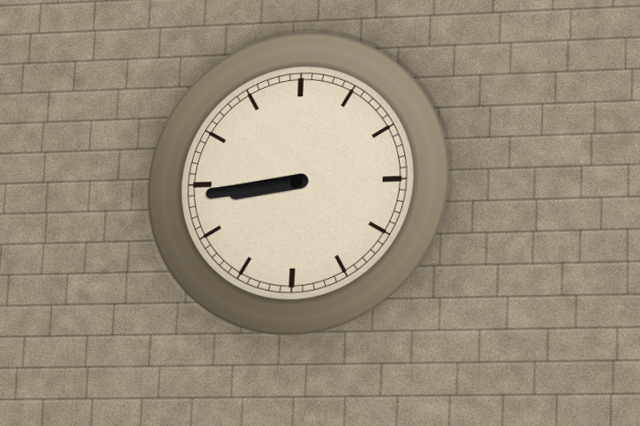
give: {"hour": 8, "minute": 44}
